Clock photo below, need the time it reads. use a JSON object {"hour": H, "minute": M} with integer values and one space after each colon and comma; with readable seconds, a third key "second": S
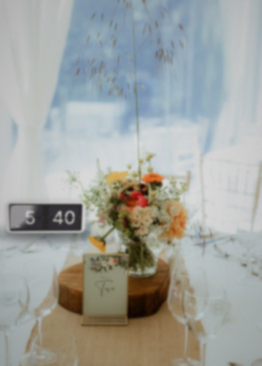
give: {"hour": 5, "minute": 40}
